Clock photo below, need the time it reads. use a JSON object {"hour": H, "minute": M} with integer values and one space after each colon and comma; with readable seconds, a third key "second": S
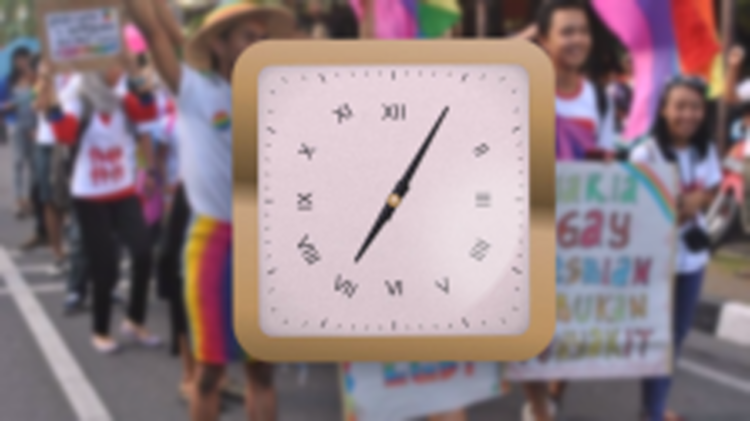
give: {"hour": 7, "minute": 5}
